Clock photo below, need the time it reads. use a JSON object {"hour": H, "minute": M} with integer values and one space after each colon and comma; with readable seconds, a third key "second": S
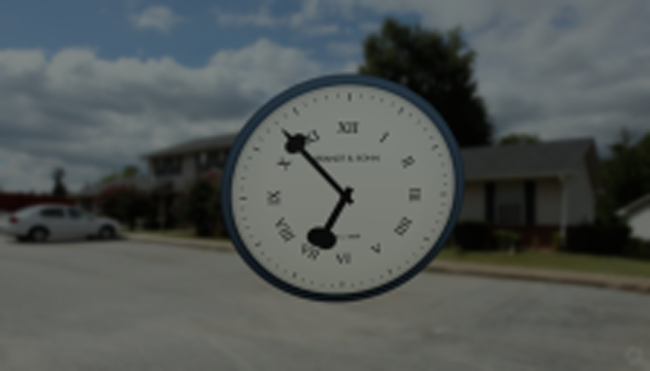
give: {"hour": 6, "minute": 53}
